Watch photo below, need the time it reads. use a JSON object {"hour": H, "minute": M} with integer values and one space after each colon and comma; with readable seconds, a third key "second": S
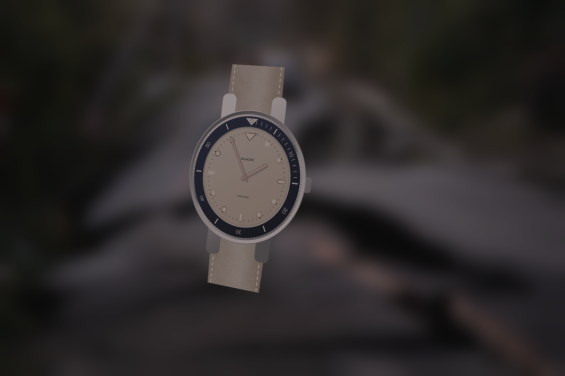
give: {"hour": 1, "minute": 55}
